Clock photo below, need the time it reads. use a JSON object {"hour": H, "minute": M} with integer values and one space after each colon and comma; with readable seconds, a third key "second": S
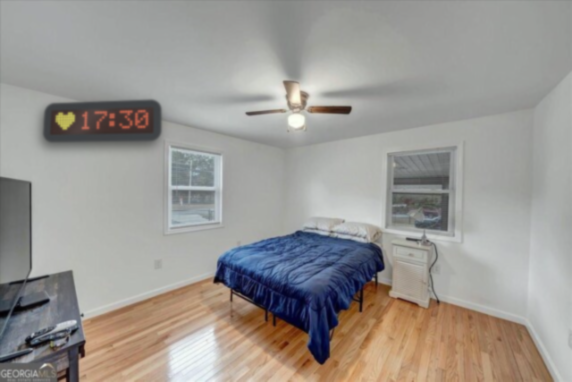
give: {"hour": 17, "minute": 30}
